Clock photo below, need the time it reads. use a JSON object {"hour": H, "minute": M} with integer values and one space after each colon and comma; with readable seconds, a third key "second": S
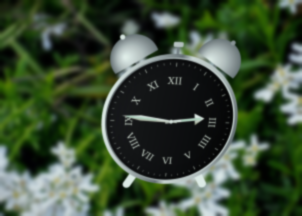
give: {"hour": 2, "minute": 46}
